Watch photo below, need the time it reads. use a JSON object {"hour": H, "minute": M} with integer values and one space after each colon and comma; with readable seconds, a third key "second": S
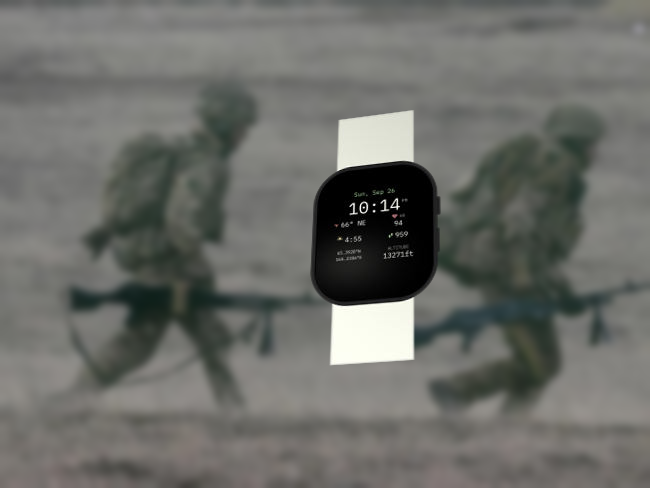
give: {"hour": 10, "minute": 14}
